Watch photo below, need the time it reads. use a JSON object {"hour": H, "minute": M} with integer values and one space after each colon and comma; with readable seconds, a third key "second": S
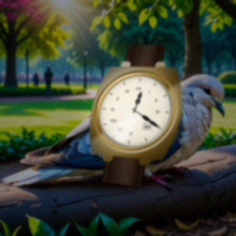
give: {"hour": 12, "minute": 20}
